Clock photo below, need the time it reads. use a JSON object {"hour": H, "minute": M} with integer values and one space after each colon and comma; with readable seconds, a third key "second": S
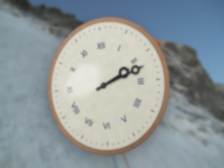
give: {"hour": 2, "minute": 12}
